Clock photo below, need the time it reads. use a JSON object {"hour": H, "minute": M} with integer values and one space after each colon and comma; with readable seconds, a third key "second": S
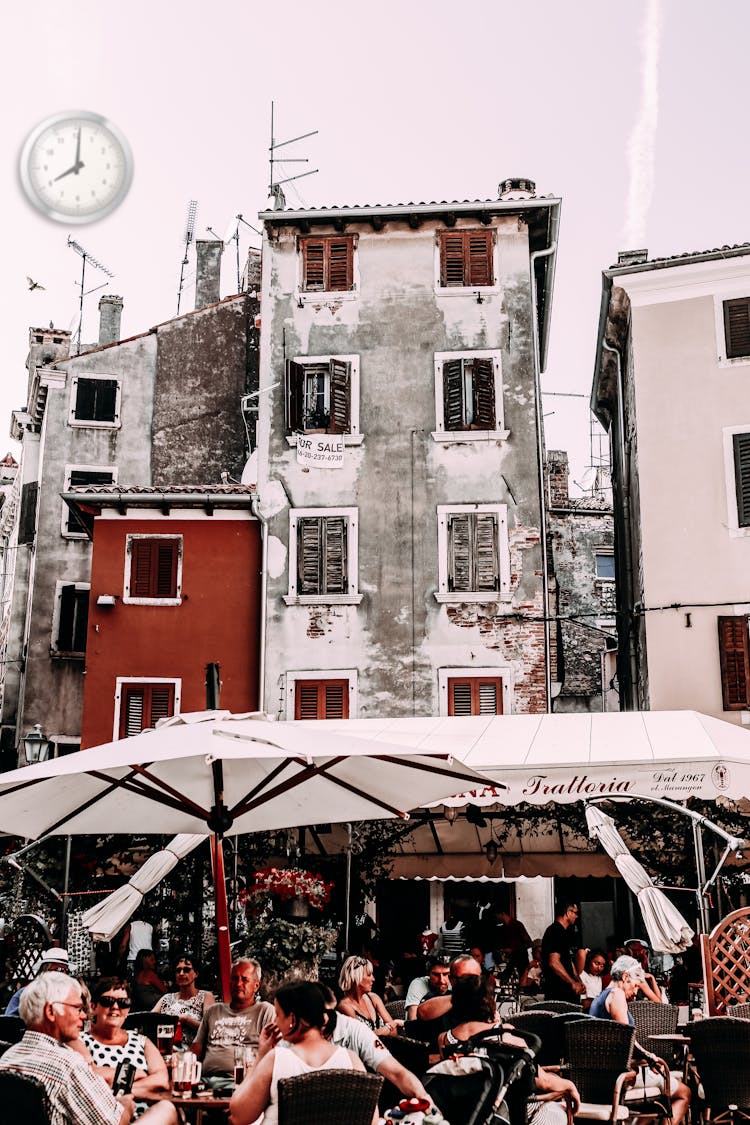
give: {"hour": 8, "minute": 1}
